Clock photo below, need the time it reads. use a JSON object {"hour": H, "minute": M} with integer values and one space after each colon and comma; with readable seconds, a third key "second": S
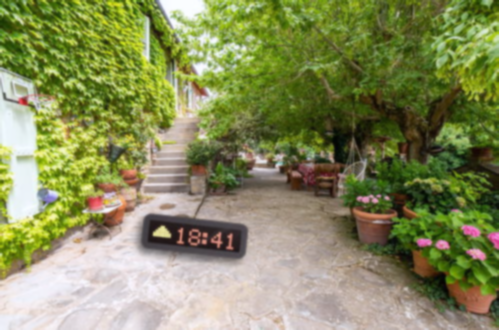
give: {"hour": 18, "minute": 41}
